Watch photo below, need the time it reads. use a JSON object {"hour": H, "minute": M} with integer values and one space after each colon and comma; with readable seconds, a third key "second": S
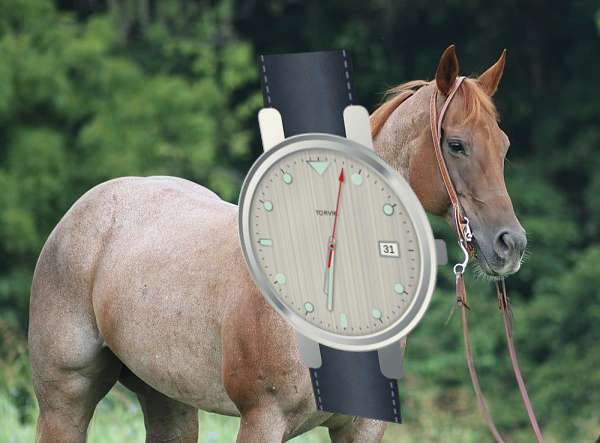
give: {"hour": 6, "minute": 32, "second": 3}
